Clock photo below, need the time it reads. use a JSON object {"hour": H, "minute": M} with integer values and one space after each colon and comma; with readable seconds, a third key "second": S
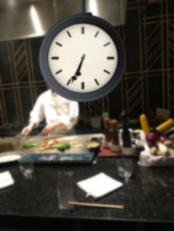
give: {"hour": 6, "minute": 34}
